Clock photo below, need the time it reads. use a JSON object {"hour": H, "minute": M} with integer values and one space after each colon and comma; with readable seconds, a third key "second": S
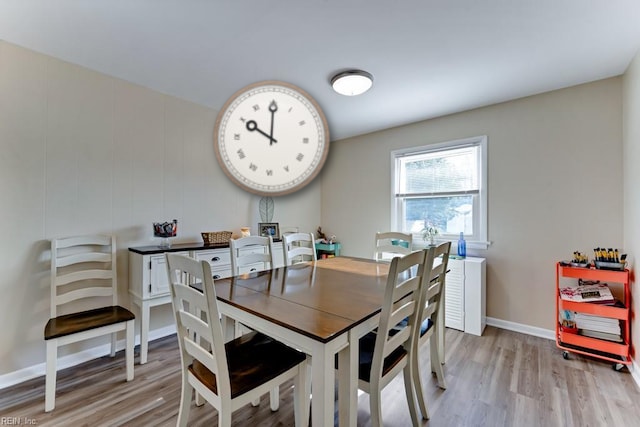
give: {"hour": 10, "minute": 0}
